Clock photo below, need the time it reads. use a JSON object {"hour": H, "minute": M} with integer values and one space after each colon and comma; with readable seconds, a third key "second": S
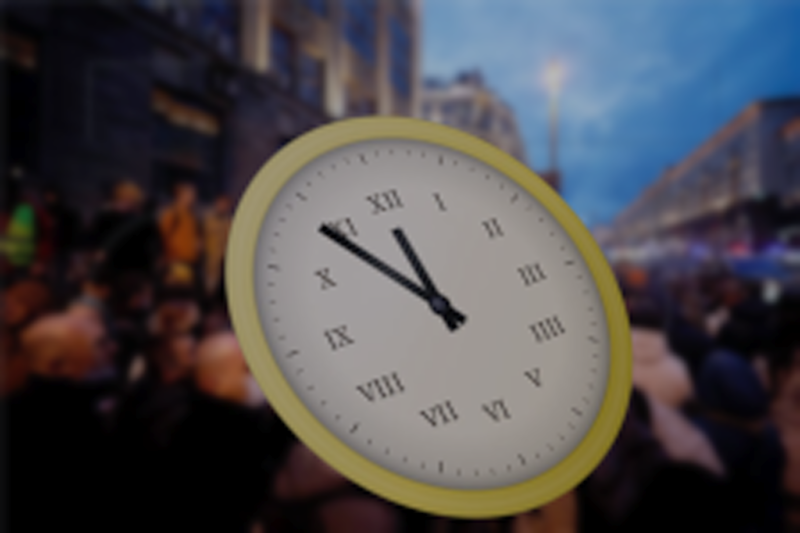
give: {"hour": 11, "minute": 54}
